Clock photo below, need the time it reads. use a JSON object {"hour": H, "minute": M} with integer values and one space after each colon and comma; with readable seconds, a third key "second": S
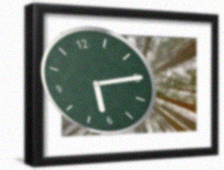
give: {"hour": 6, "minute": 15}
